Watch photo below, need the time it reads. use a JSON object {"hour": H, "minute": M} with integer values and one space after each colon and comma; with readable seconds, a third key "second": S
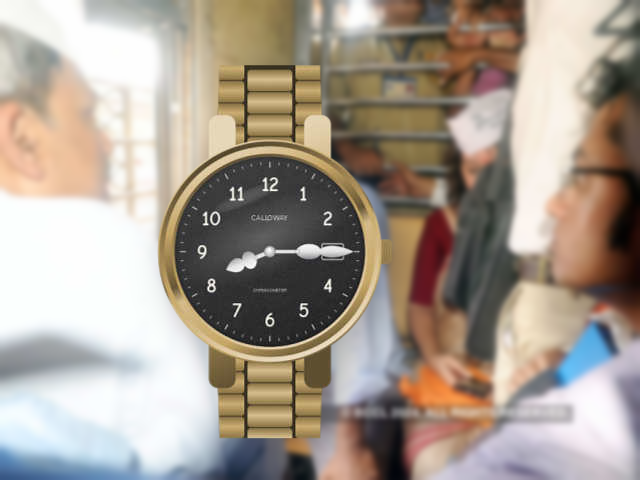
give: {"hour": 8, "minute": 15}
